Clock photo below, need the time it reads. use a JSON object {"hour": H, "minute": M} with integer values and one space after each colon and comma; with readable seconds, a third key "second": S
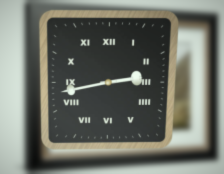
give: {"hour": 2, "minute": 43}
